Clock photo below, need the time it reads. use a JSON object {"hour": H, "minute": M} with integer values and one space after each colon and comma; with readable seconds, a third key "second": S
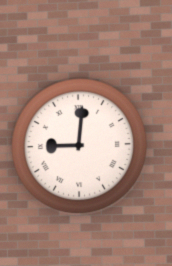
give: {"hour": 9, "minute": 1}
